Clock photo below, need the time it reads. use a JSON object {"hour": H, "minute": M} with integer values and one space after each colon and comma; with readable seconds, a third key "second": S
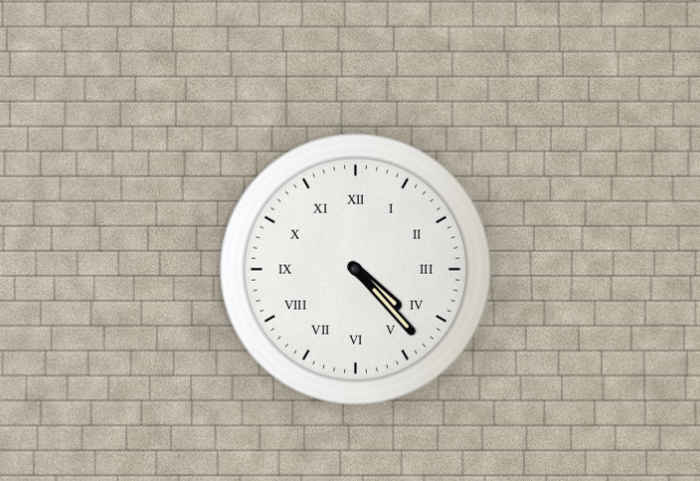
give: {"hour": 4, "minute": 23}
